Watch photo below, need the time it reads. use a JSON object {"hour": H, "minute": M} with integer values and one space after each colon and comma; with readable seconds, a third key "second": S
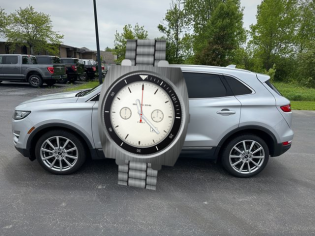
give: {"hour": 11, "minute": 22}
